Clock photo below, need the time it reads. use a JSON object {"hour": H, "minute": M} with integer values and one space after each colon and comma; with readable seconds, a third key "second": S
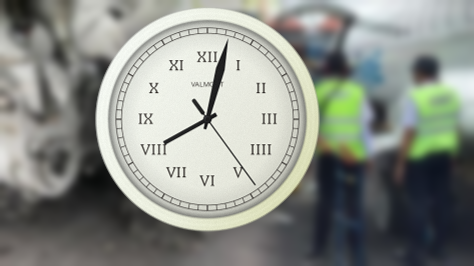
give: {"hour": 8, "minute": 2, "second": 24}
